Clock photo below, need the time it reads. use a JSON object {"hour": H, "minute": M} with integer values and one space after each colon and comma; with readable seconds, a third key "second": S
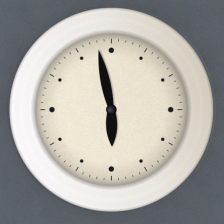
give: {"hour": 5, "minute": 58}
